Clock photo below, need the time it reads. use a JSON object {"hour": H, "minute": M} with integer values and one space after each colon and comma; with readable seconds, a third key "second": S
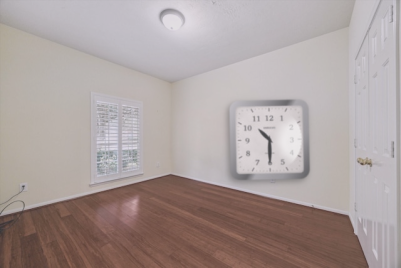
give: {"hour": 10, "minute": 30}
